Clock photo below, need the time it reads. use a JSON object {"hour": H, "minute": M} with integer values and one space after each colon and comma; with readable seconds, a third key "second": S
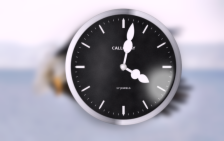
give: {"hour": 4, "minute": 2}
